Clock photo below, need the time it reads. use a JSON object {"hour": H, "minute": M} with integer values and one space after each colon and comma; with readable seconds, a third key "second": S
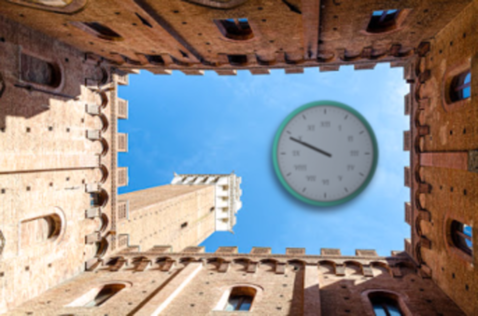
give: {"hour": 9, "minute": 49}
